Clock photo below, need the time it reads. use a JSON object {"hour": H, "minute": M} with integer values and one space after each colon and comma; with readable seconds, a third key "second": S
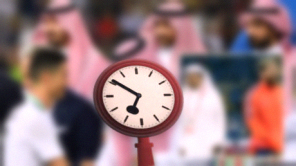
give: {"hour": 6, "minute": 51}
